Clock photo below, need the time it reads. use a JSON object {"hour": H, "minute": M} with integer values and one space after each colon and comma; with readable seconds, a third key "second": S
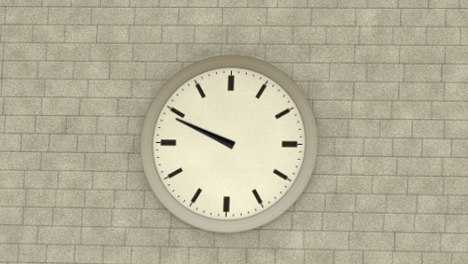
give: {"hour": 9, "minute": 49}
